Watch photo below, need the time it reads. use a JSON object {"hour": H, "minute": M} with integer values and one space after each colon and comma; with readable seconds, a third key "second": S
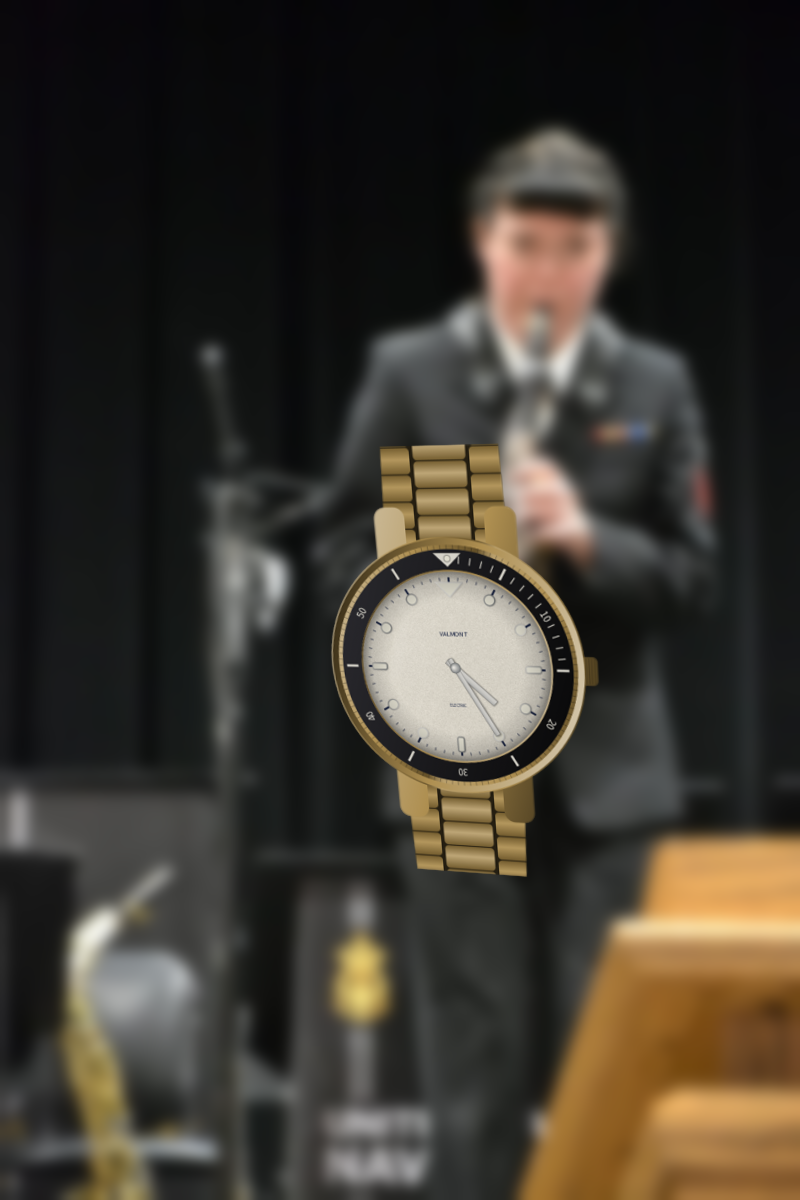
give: {"hour": 4, "minute": 25}
